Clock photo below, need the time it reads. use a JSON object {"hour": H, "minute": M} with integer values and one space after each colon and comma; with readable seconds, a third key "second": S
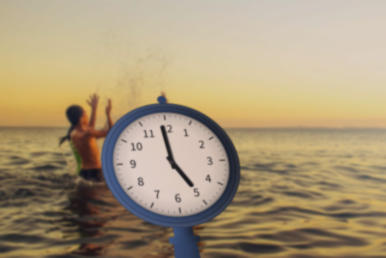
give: {"hour": 4, "minute": 59}
